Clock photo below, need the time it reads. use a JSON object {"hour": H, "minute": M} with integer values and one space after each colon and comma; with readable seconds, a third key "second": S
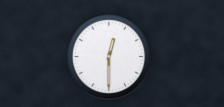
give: {"hour": 12, "minute": 30}
